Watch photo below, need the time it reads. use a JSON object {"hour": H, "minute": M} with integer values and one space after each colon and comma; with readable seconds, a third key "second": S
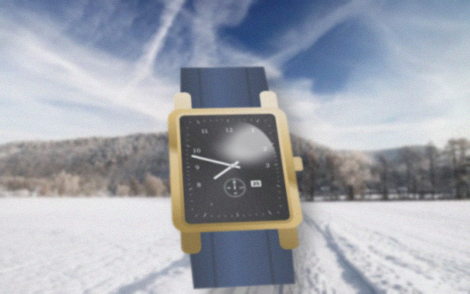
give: {"hour": 7, "minute": 48}
